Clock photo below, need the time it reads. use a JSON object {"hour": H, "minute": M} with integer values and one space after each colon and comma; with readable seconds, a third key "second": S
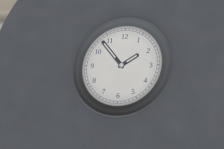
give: {"hour": 1, "minute": 53}
